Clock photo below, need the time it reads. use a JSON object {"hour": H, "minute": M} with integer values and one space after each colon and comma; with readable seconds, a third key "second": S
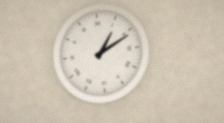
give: {"hour": 1, "minute": 11}
